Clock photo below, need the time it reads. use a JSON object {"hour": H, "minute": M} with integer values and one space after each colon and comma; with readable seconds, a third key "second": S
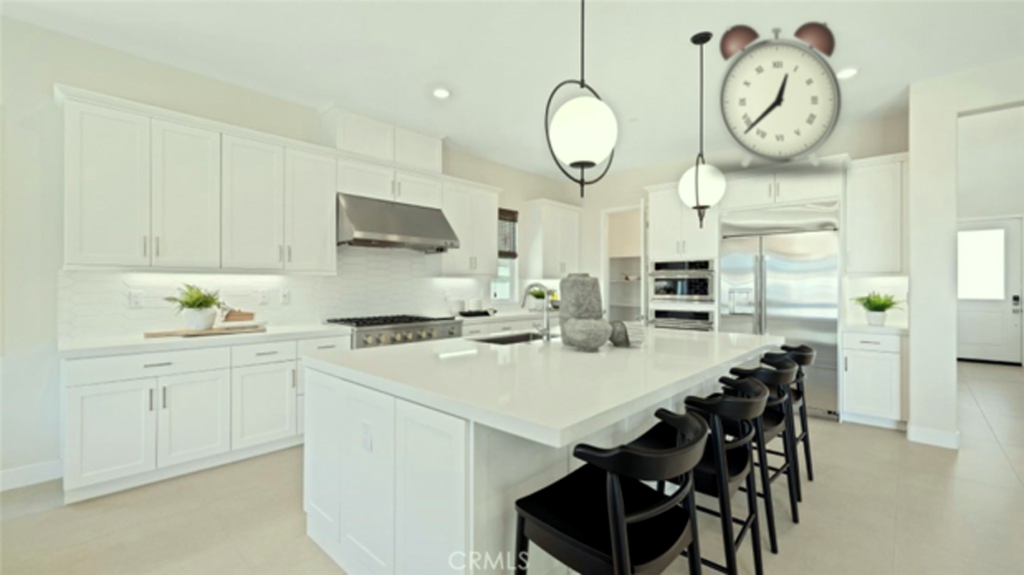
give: {"hour": 12, "minute": 38}
